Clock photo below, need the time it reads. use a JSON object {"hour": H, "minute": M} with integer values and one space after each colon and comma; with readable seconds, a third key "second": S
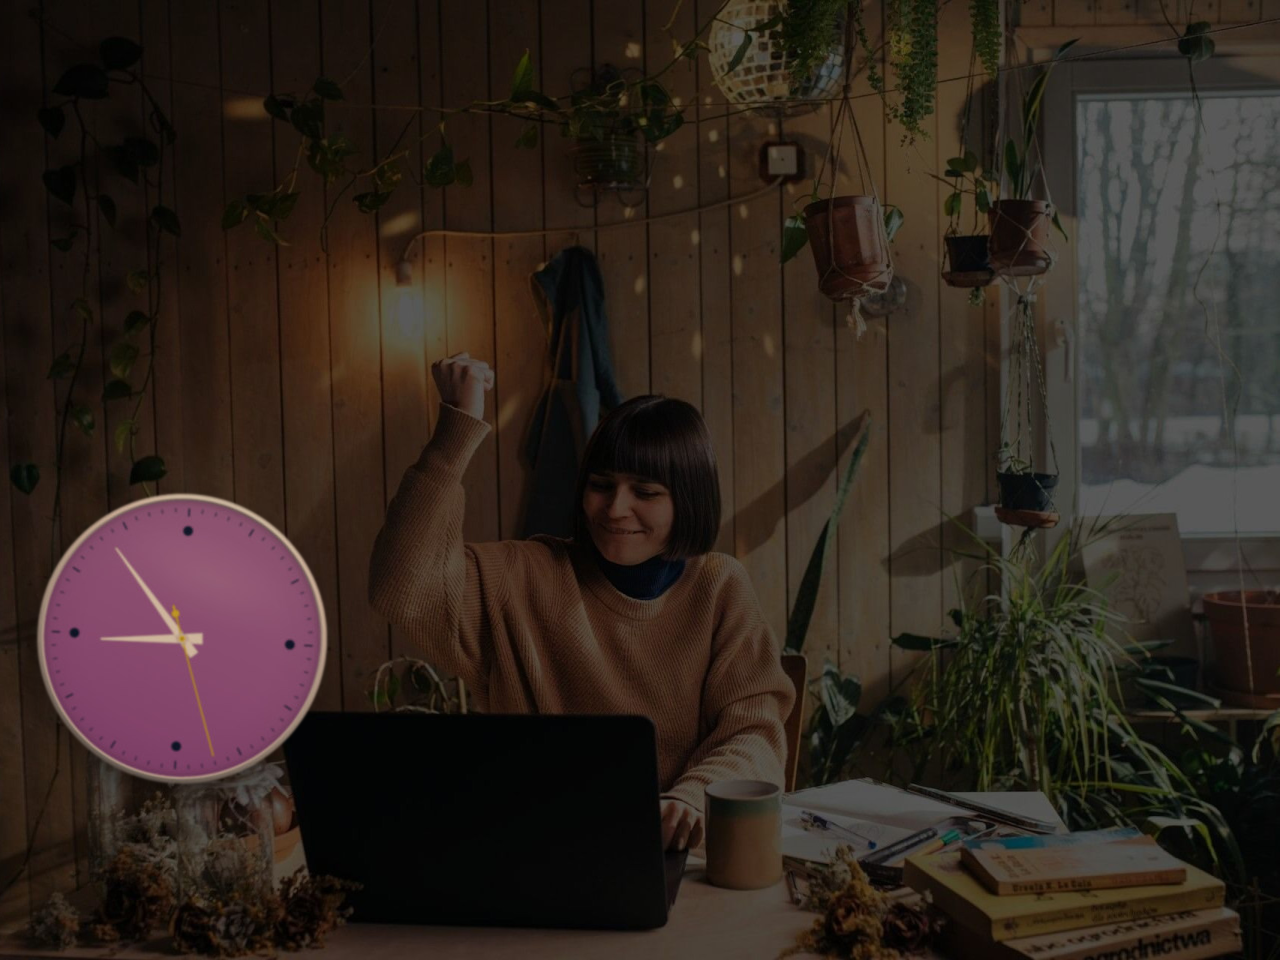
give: {"hour": 8, "minute": 53, "second": 27}
